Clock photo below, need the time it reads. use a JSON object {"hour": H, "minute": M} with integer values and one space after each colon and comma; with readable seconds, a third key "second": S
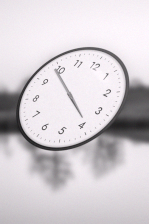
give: {"hour": 3, "minute": 49}
